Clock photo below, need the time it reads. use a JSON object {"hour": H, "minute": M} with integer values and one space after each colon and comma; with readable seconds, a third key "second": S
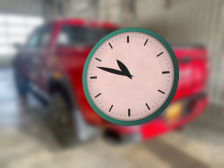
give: {"hour": 10, "minute": 48}
